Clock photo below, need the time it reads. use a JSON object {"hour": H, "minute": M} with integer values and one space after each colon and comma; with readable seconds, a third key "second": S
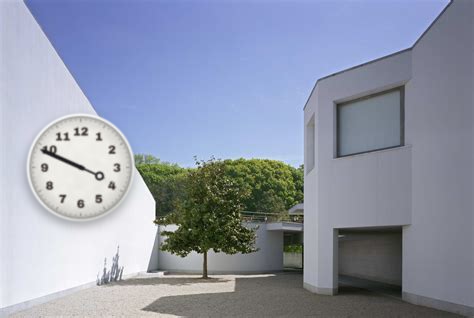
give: {"hour": 3, "minute": 49}
